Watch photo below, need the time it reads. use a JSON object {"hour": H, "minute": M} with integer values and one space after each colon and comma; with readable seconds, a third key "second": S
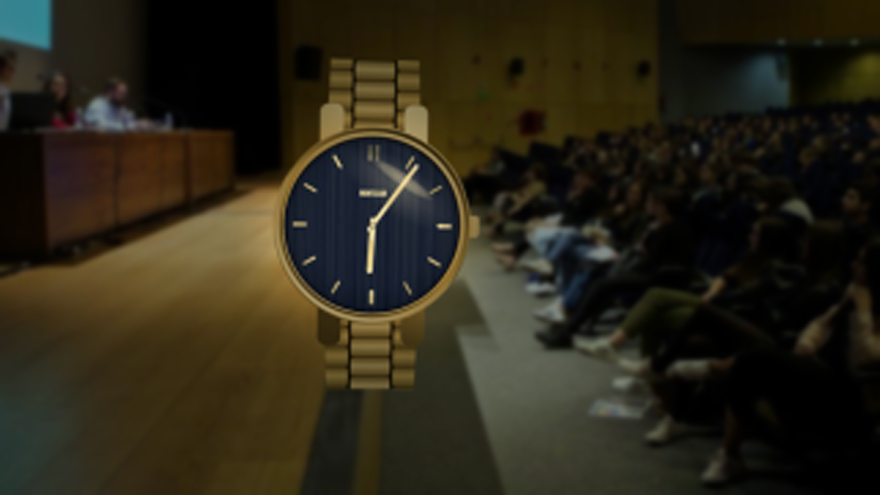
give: {"hour": 6, "minute": 6}
